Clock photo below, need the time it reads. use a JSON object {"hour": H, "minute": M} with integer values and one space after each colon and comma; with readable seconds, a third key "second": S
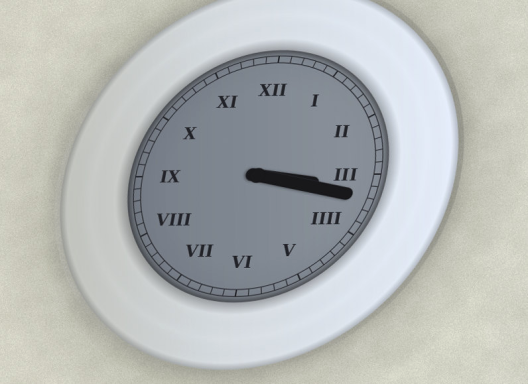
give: {"hour": 3, "minute": 17}
